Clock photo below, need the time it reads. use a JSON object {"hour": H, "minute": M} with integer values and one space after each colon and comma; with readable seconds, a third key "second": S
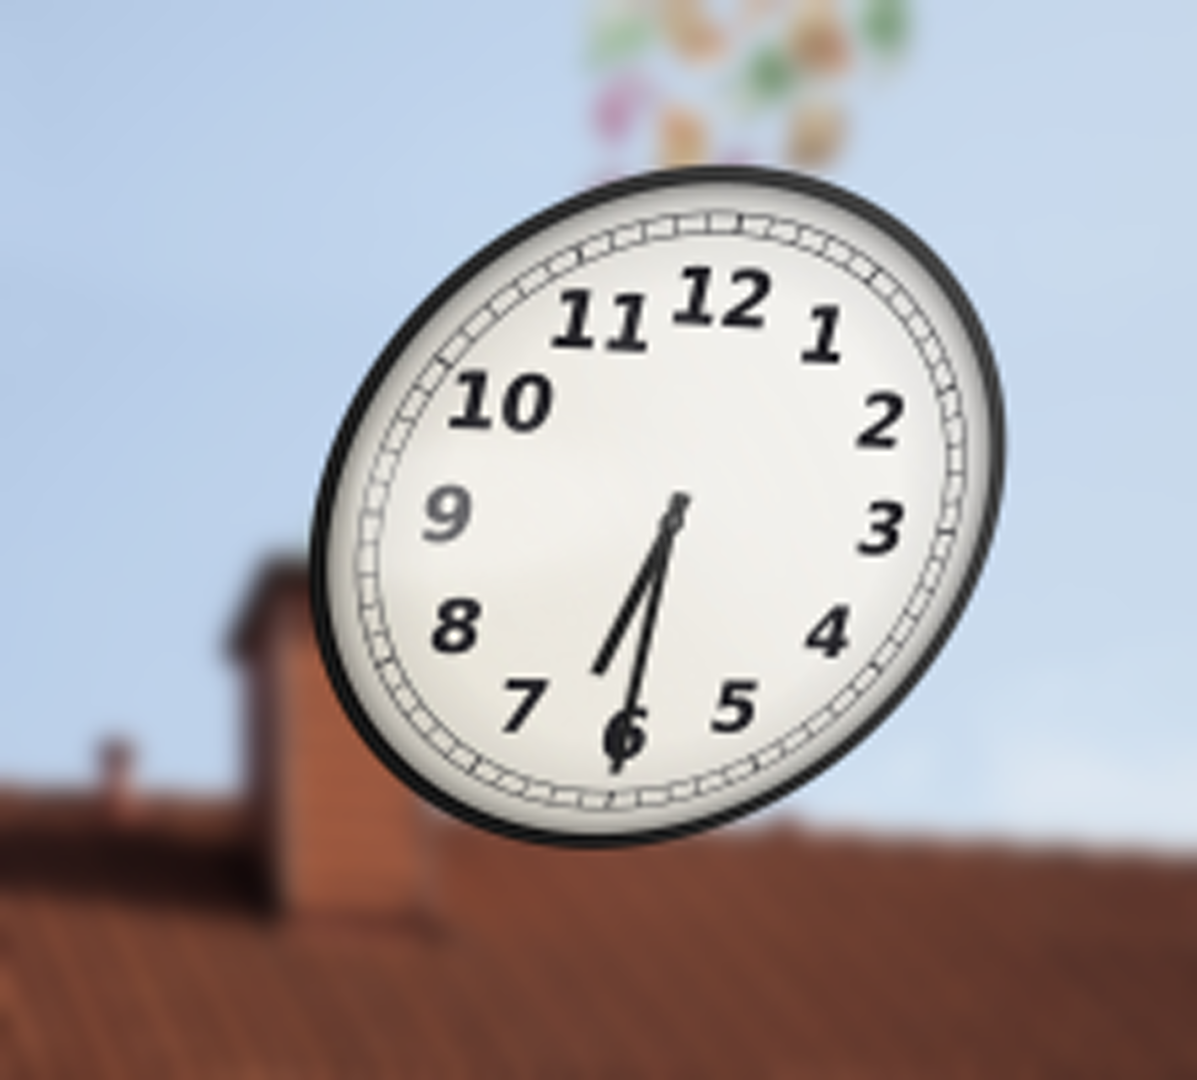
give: {"hour": 6, "minute": 30}
